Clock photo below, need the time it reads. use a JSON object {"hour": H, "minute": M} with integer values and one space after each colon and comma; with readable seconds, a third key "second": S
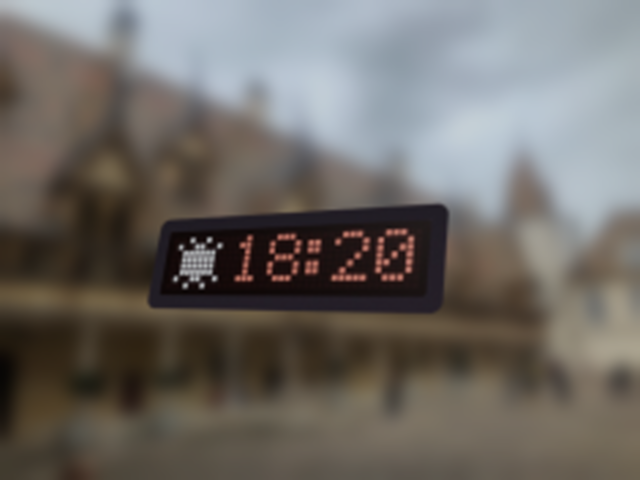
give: {"hour": 18, "minute": 20}
